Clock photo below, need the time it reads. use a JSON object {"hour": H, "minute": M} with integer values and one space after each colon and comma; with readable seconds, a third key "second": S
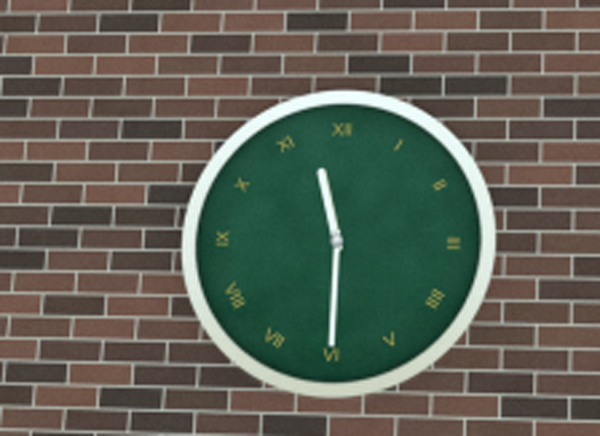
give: {"hour": 11, "minute": 30}
